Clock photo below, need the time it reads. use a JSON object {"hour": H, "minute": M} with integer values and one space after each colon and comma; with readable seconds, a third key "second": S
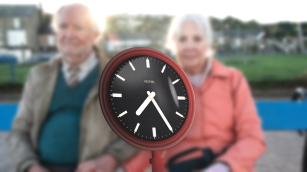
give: {"hour": 7, "minute": 25}
